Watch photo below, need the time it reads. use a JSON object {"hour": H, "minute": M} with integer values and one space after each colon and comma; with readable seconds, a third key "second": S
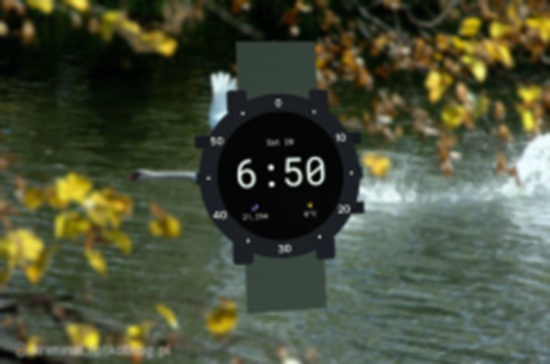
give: {"hour": 6, "minute": 50}
